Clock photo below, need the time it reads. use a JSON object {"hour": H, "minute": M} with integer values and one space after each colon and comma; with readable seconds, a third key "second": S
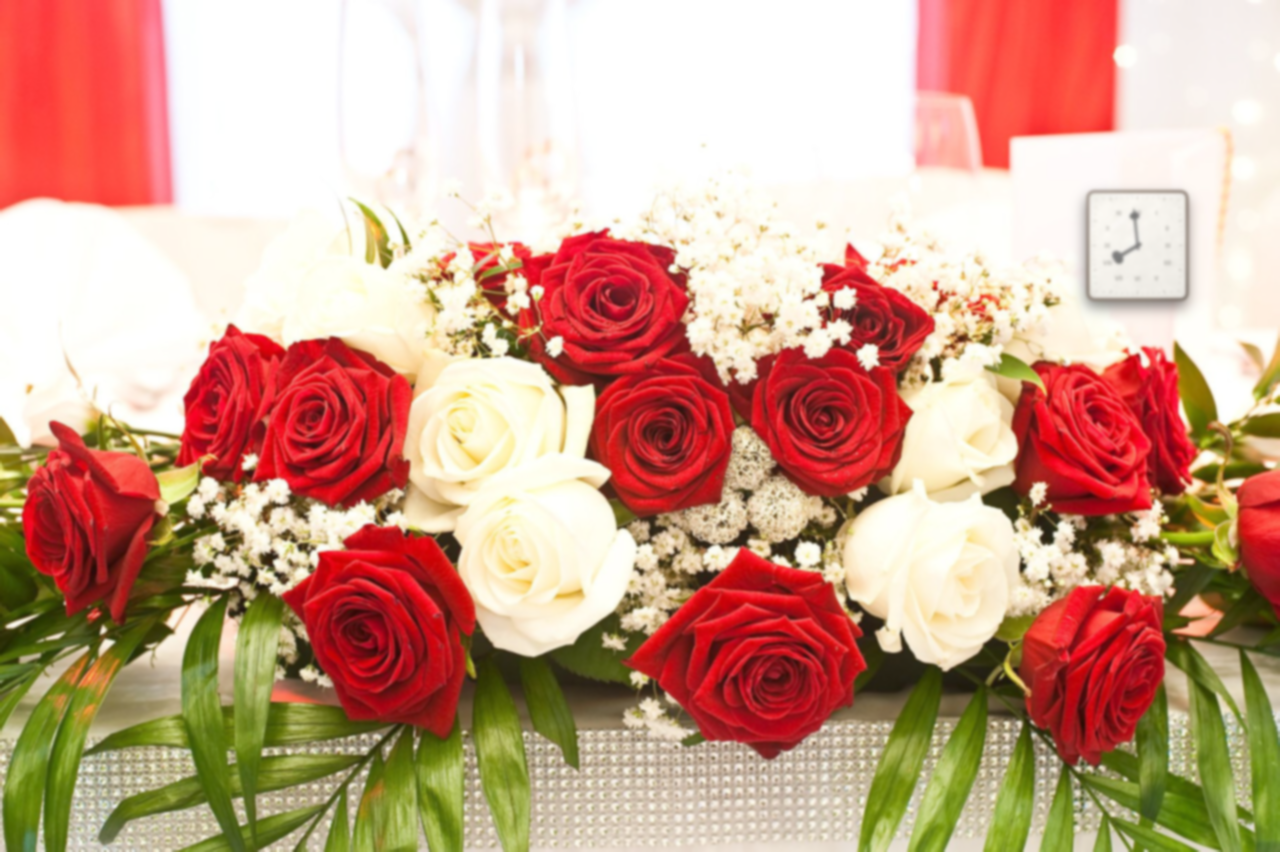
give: {"hour": 7, "minute": 59}
